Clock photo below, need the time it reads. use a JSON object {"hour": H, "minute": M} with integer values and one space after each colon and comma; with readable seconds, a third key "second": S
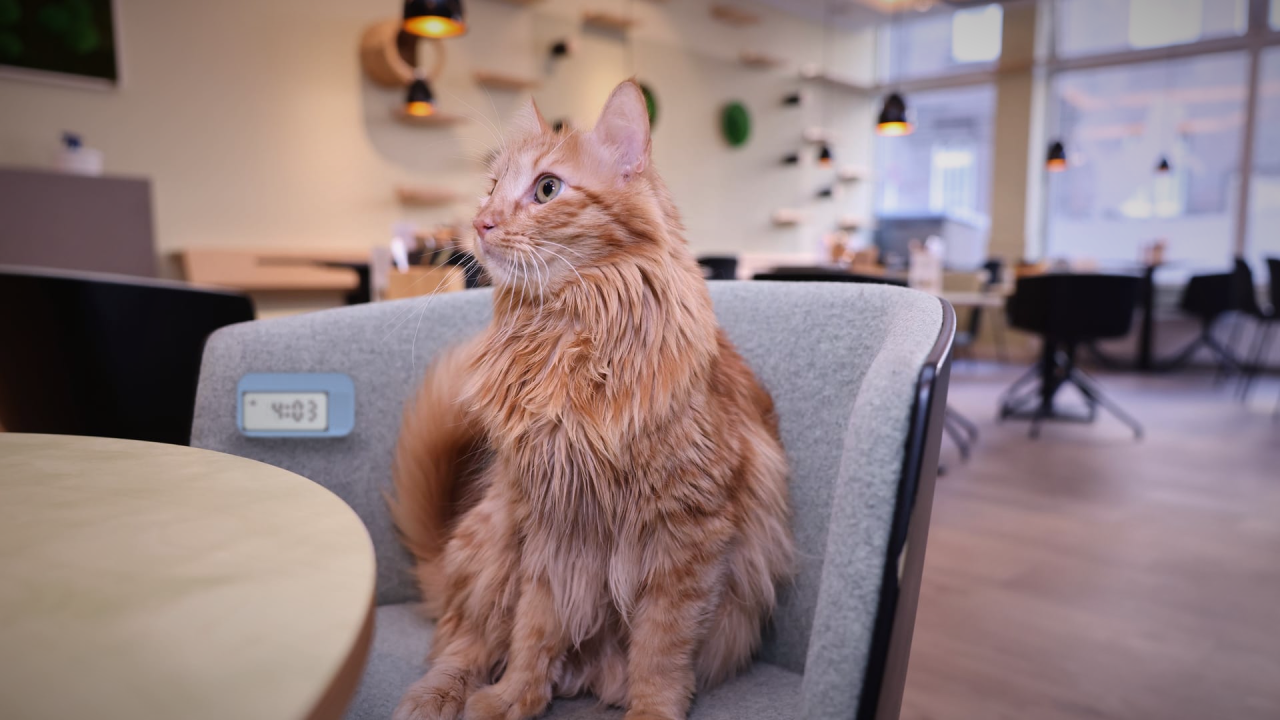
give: {"hour": 4, "minute": 3}
